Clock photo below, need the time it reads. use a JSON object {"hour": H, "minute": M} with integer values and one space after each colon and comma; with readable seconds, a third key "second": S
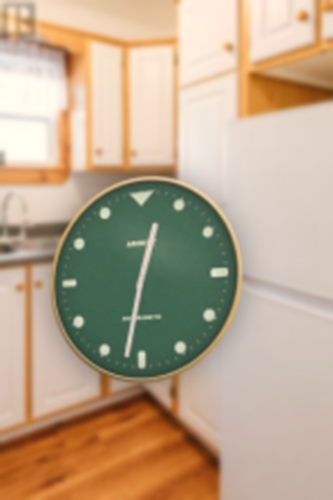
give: {"hour": 12, "minute": 32}
